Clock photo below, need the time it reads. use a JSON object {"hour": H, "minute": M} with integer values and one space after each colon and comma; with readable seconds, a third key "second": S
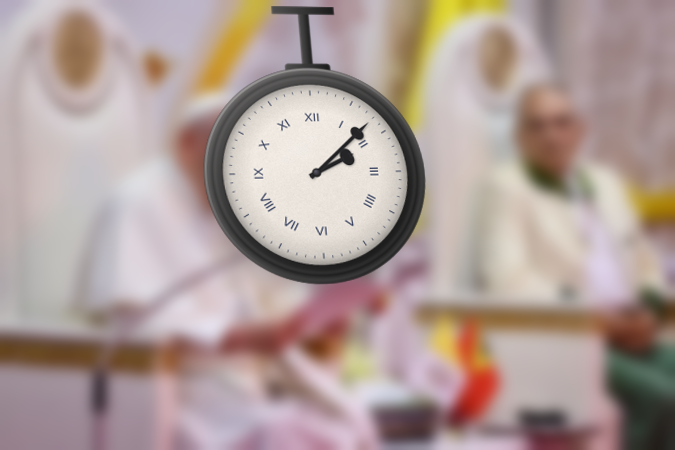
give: {"hour": 2, "minute": 8}
